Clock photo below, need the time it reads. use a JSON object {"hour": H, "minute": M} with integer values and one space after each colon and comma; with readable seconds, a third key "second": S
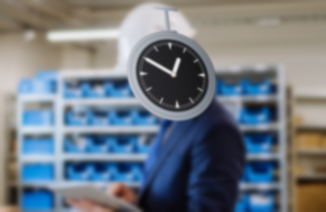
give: {"hour": 12, "minute": 50}
